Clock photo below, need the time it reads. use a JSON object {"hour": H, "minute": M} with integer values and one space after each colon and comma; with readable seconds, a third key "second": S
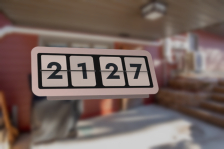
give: {"hour": 21, "minute": 27}
